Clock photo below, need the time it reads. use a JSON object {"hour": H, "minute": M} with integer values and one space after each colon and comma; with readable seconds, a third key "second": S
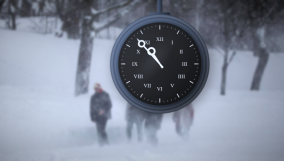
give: {"hour": 10, "minute": 53}
